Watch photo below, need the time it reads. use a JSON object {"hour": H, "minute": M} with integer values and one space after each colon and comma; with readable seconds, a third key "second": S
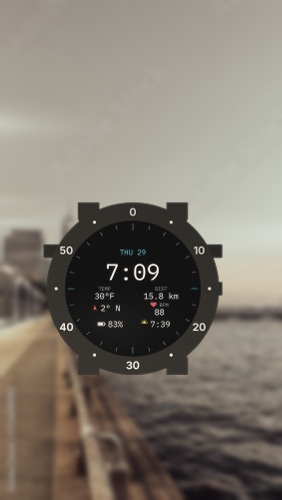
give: {"hour": 7, "minute": 9}
